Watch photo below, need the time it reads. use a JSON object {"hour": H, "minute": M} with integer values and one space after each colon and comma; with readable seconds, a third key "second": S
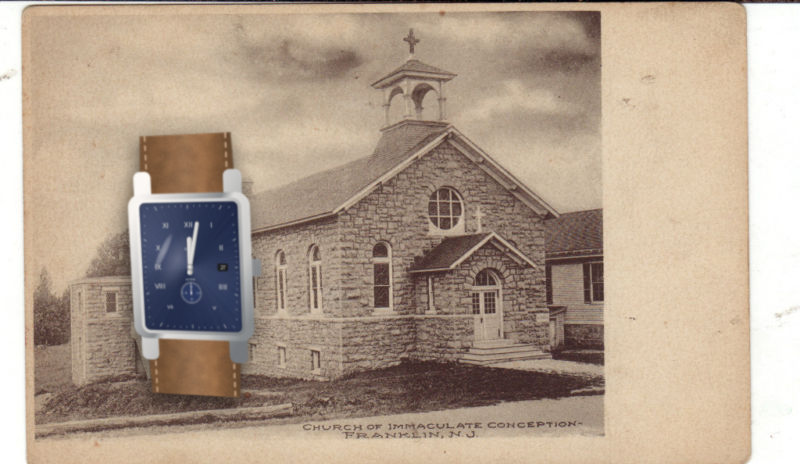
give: {"hour": 12, "minute": 2}
